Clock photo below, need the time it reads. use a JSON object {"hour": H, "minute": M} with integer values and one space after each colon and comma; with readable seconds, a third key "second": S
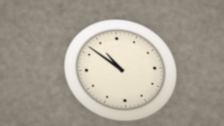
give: {"hour": 10, "minute": 52}
